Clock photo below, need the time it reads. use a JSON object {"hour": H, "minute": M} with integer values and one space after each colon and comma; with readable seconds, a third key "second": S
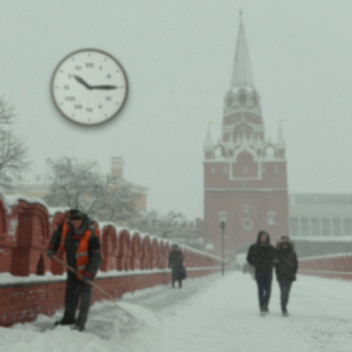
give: {"hour": 10, "minute": 15}
